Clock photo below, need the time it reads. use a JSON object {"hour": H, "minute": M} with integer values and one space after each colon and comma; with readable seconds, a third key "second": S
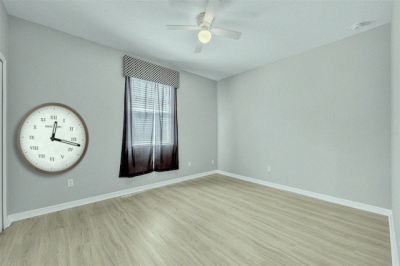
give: {"hour": 12, "minute": 17}
